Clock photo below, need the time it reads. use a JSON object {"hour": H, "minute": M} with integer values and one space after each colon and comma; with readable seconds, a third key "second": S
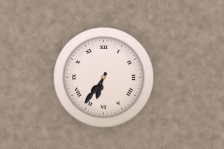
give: {"hour": 6, "minute": 36}
